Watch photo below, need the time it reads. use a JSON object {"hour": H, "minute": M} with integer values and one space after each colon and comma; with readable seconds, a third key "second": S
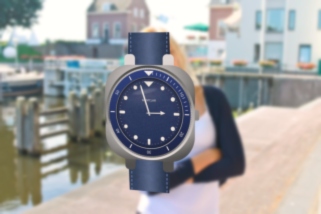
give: {"hour": 2, "minute": 57}
